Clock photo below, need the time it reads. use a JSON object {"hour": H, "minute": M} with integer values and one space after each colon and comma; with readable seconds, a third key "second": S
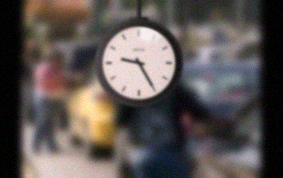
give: {"hour": 9, "minute": 25}
